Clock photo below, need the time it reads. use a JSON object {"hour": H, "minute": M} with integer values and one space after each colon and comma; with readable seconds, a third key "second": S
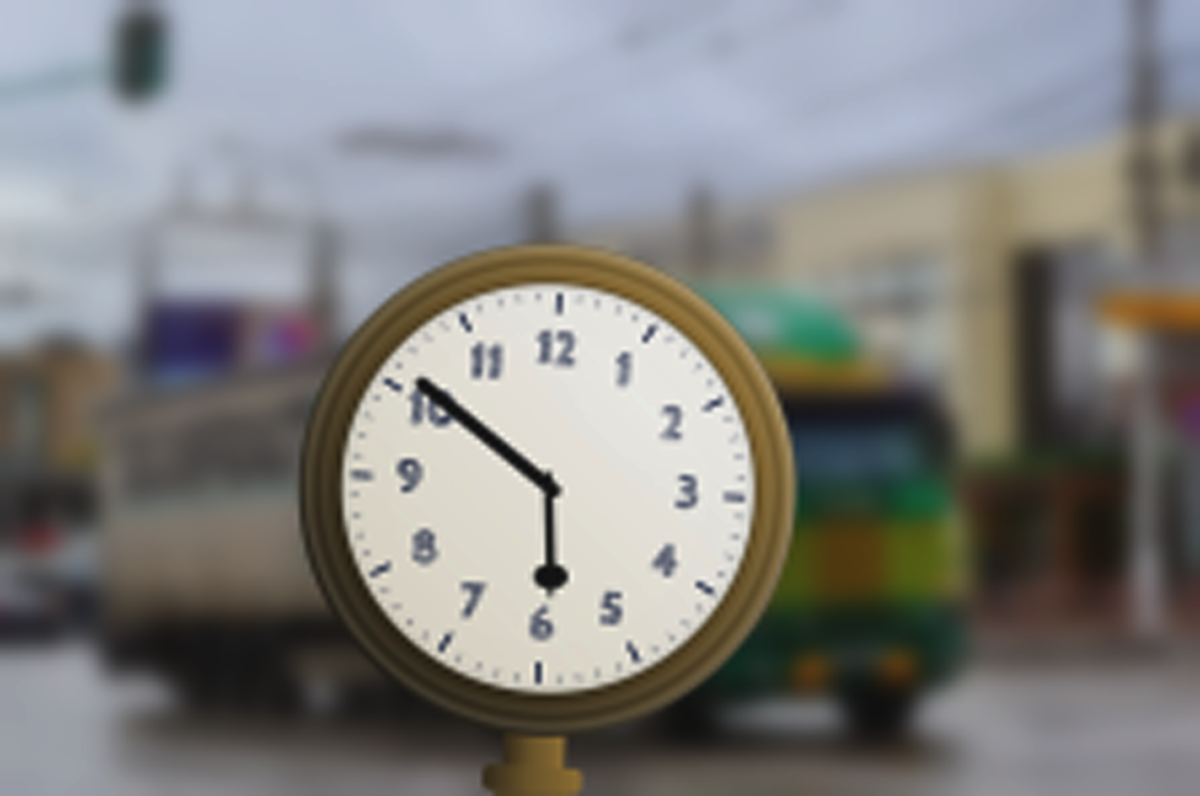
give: {"hour": 5, "minute": 51}
